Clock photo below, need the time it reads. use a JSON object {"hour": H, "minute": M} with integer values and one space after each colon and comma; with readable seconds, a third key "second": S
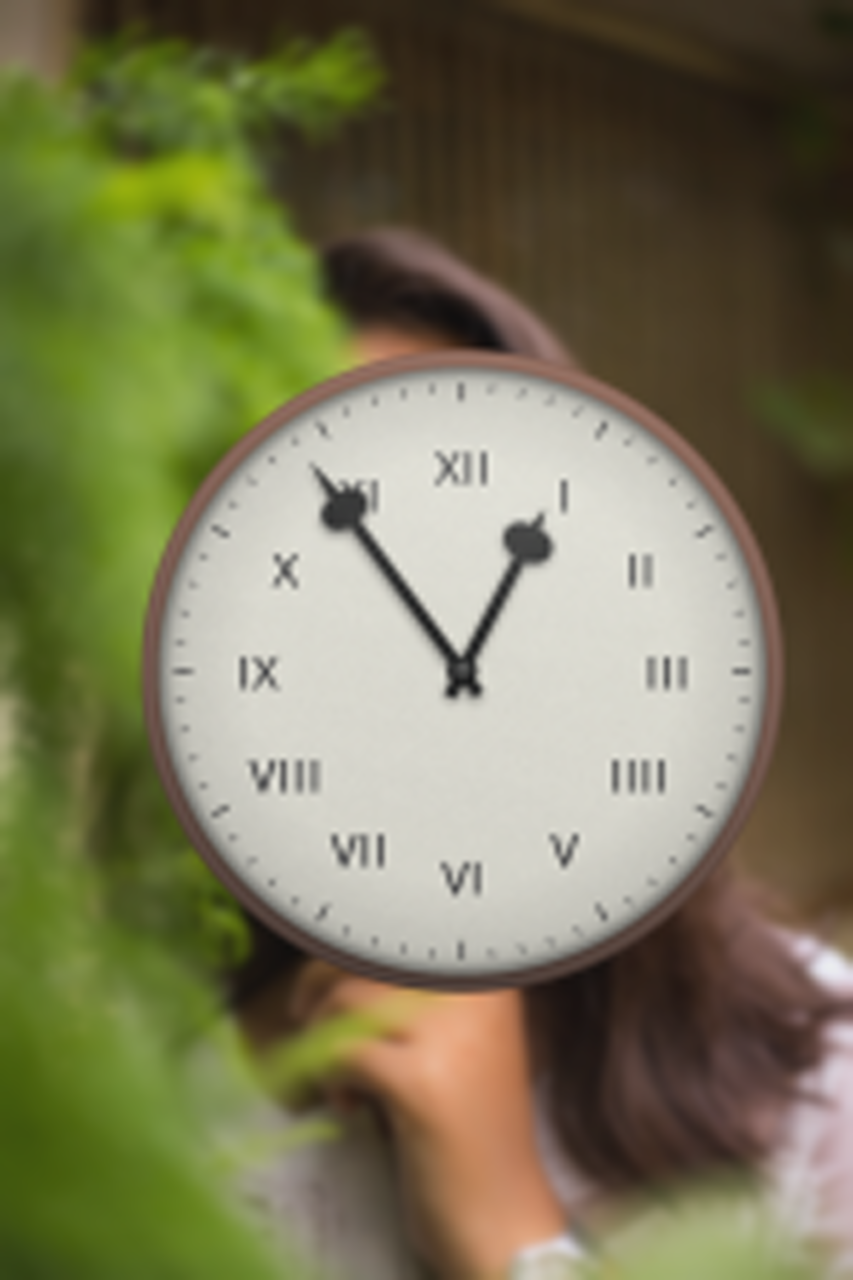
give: {"hour": 12, "minute": 54}
